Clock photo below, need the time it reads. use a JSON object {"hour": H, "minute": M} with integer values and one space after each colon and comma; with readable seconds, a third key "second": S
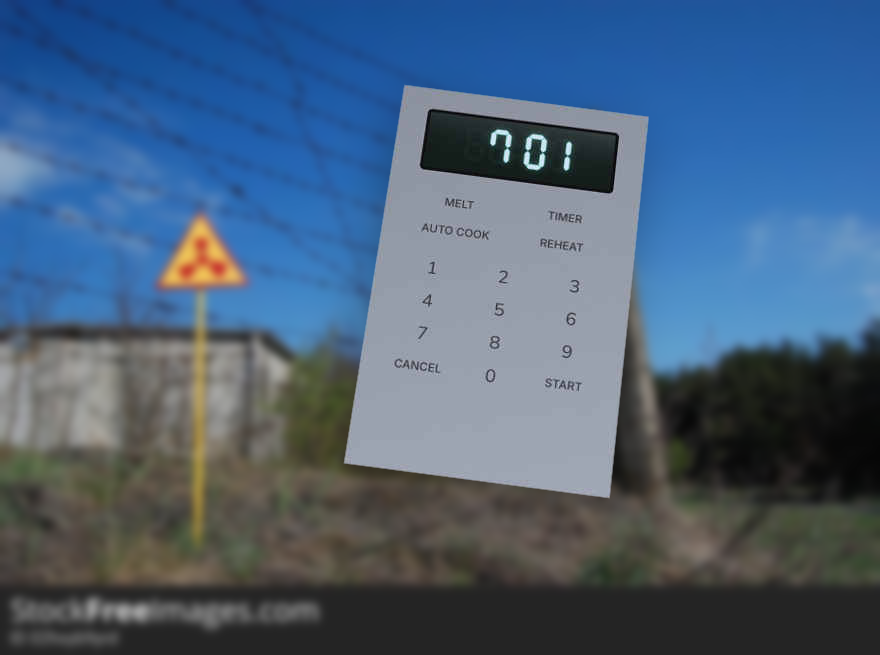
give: {"hour": 7, "minute": 1}
